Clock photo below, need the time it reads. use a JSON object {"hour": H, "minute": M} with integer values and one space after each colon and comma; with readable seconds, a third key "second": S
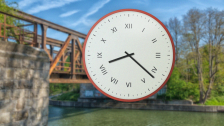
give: {"hour": 8, "minute": 22}
